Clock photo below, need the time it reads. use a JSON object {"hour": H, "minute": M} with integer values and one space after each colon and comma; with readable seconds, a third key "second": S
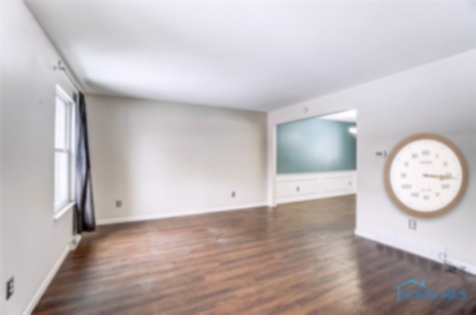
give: {"hour": 3, "minute": 16}
